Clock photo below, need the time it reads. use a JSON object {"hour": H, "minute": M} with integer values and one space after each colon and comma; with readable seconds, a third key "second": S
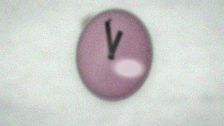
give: {"hour": 12, "minute": 59}
